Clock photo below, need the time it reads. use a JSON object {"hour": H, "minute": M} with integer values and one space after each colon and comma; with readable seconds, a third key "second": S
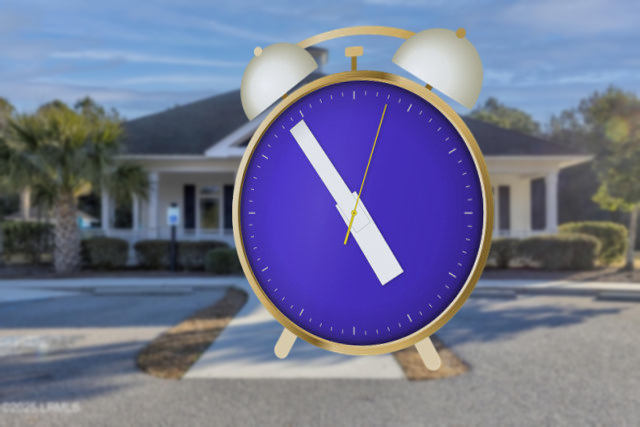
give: {"hour": 4, "minute": 54, "second": 3}
